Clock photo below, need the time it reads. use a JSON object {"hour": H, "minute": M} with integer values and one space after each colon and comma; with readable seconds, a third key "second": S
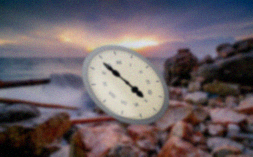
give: {"hour": 4, "minute": 54}
